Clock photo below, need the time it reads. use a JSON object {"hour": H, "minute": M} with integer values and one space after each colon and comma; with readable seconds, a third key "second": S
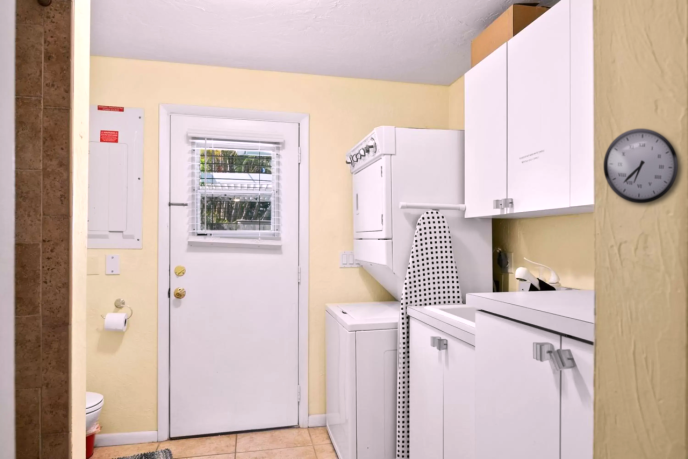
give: {"hour": 6, "minute": 37}
